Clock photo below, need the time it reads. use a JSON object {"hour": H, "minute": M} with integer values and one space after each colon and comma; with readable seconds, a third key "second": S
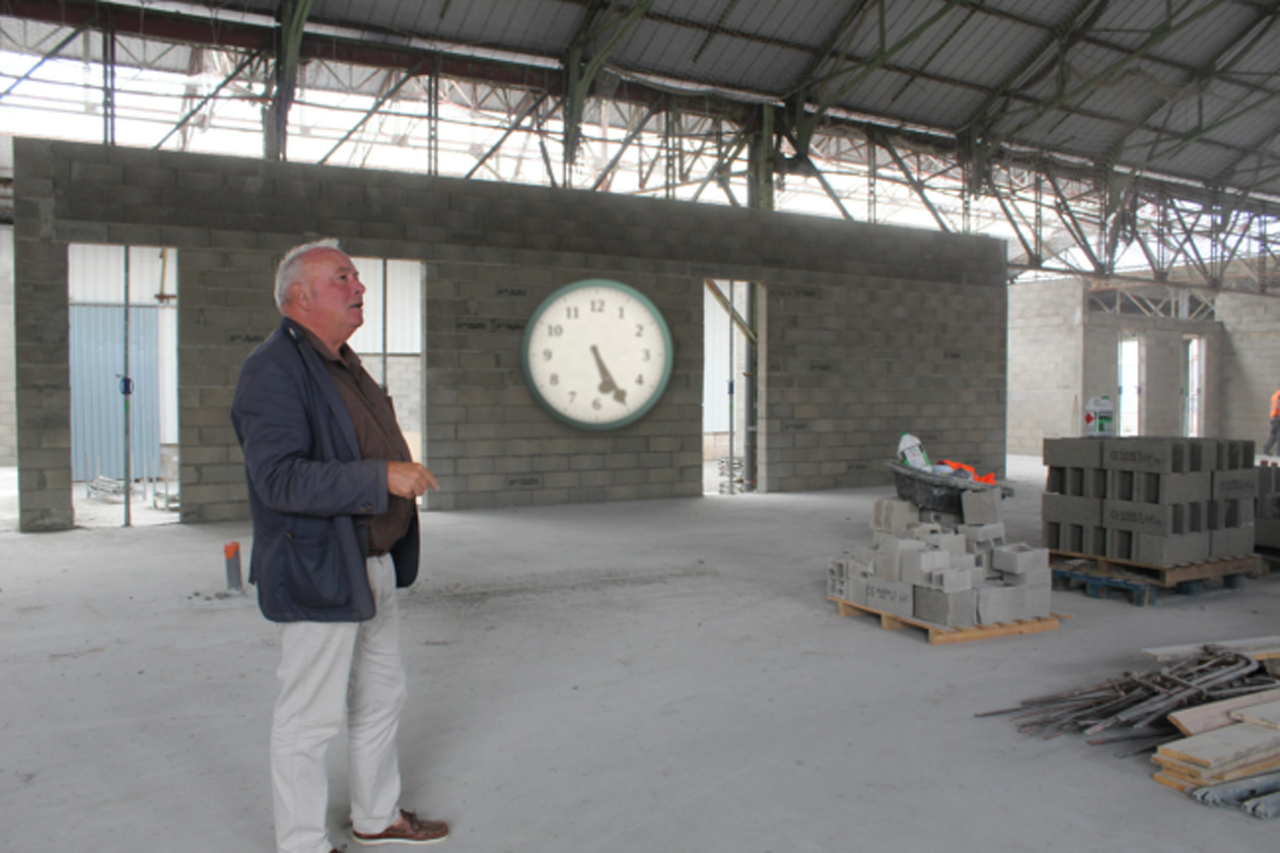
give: {"hour": 5, "minute": 25}
